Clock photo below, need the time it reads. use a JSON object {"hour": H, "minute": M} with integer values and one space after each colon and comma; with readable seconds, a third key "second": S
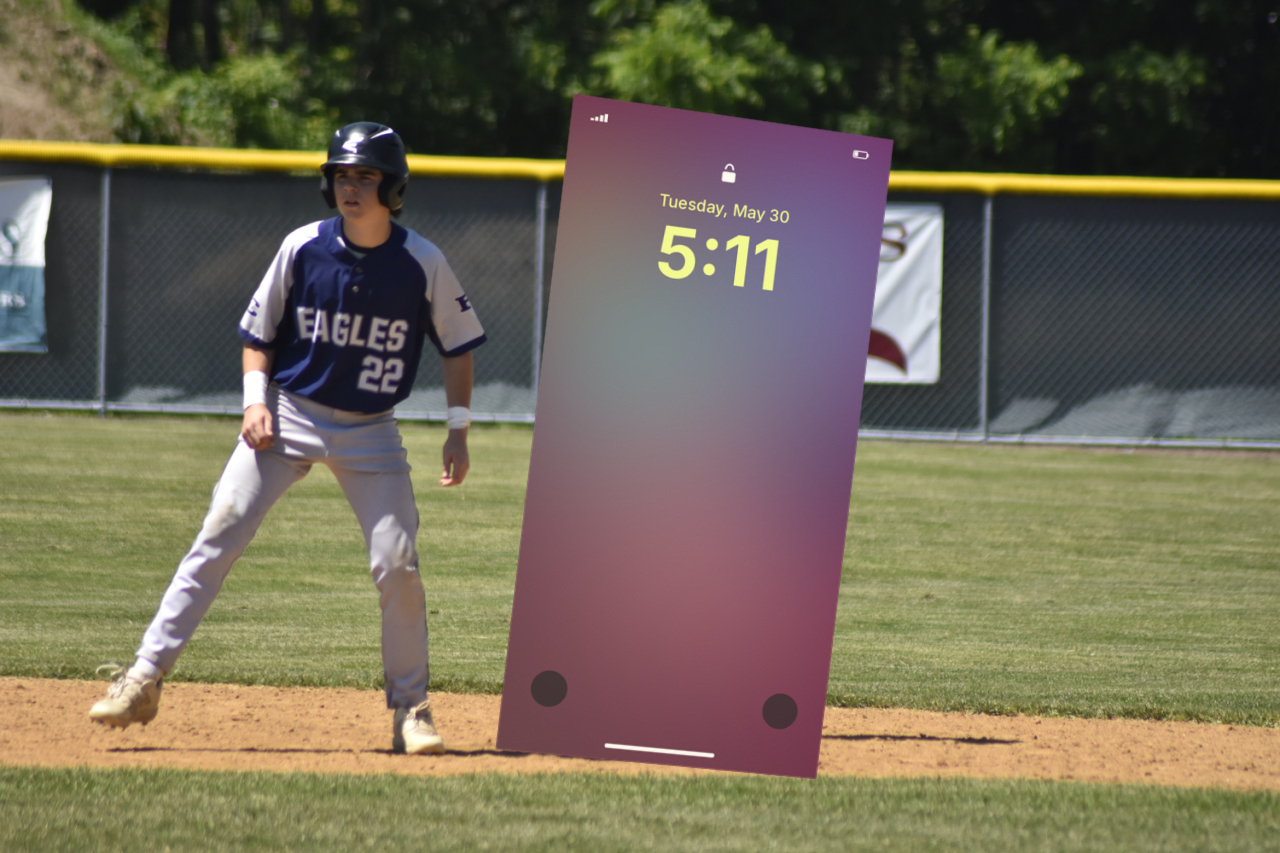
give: {"hour": 5, "minute": 11}
